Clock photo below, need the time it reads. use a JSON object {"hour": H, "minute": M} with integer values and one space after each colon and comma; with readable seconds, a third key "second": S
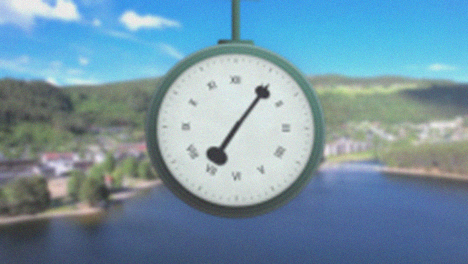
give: {"hour": 7, "minute": 6}
